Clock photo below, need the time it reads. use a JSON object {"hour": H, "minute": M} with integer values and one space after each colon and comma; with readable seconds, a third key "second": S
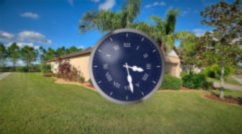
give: {"hour": 3, "minute": 28}
